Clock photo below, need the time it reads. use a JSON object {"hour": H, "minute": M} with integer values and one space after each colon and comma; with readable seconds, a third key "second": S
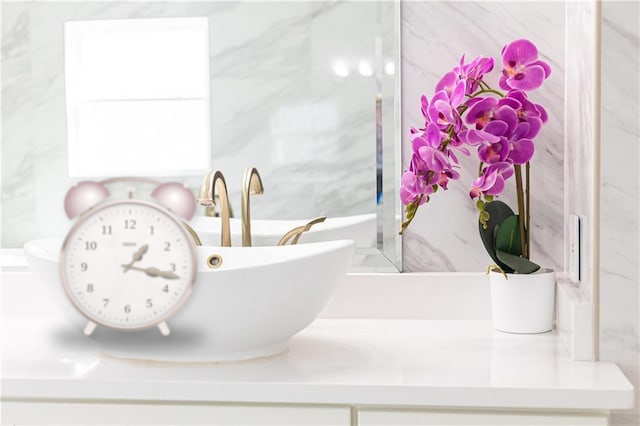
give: {"hour": 1, "minute": 17}
